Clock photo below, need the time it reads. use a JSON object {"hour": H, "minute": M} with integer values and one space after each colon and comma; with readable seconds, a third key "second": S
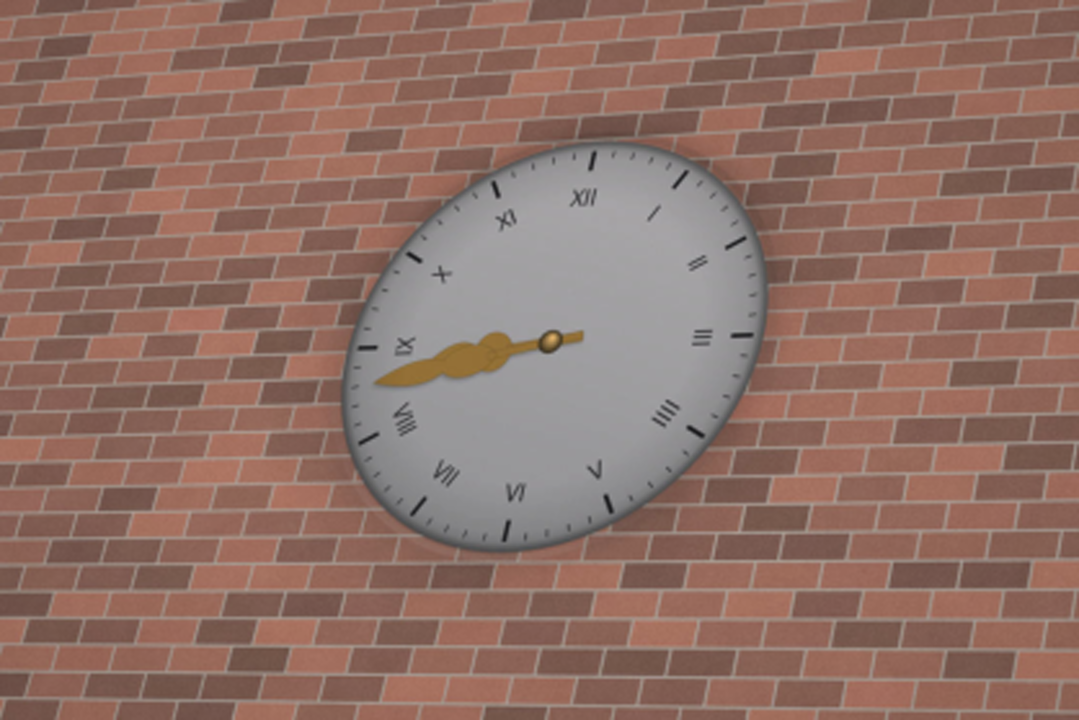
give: {"hour": 8, "minute": 43}
